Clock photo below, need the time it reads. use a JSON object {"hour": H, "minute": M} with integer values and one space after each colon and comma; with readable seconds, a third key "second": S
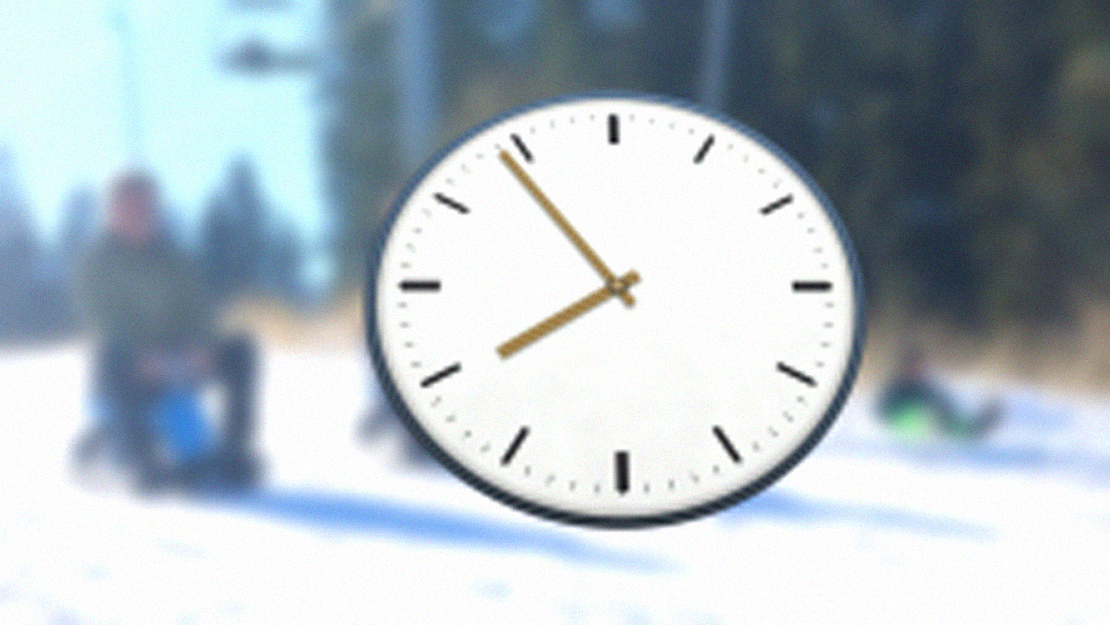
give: {"hour": 7, "minute": 54}
